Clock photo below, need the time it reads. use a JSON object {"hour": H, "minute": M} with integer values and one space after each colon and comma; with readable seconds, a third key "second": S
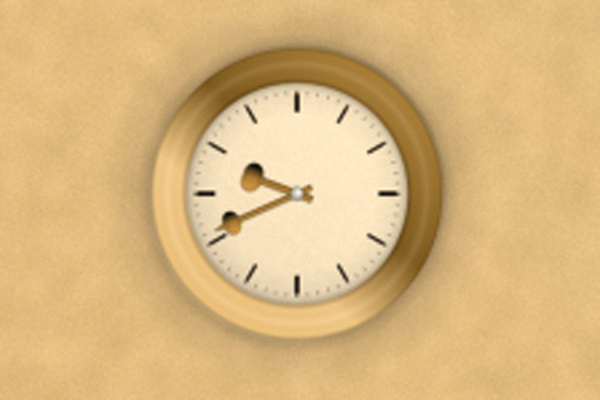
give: {"hour": 9, "minute": 41}
